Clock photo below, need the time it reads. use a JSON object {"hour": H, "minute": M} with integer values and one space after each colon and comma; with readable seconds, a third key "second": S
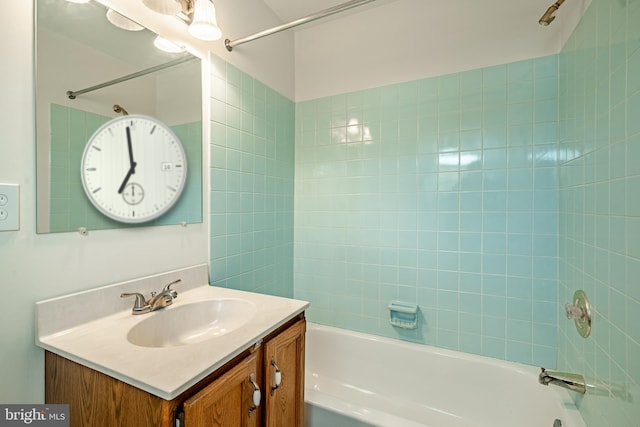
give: {"hour": 6, "minute": 59}
